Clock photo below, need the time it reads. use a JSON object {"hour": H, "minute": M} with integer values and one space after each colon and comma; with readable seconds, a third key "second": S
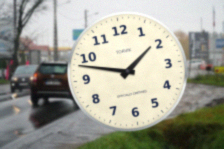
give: {"hour": 1, "minute": 48}
